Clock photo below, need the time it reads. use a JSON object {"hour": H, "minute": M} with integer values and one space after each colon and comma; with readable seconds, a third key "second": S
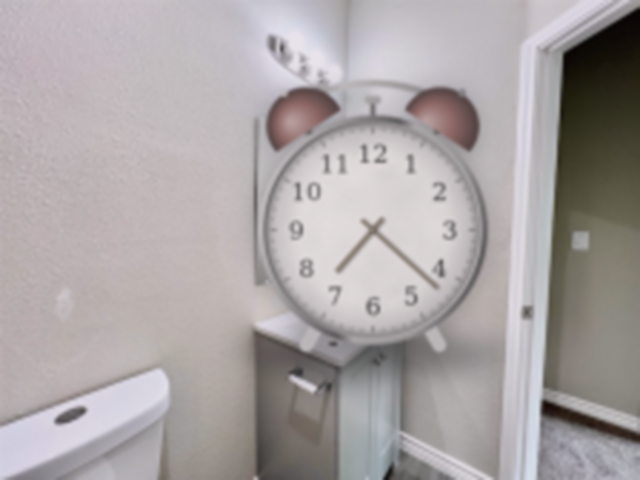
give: {"hour": 7, "minute": 22}
